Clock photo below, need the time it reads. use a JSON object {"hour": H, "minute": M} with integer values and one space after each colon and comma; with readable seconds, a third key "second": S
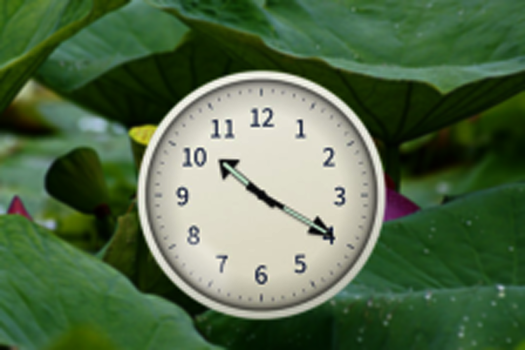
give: {"hour": 10, "minute": 20}
